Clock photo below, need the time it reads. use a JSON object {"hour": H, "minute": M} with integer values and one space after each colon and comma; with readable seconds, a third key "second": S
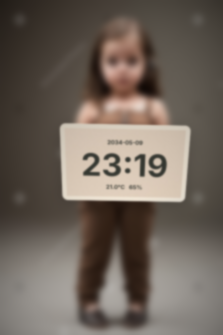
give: {"hour": 23, "minute": 19}
